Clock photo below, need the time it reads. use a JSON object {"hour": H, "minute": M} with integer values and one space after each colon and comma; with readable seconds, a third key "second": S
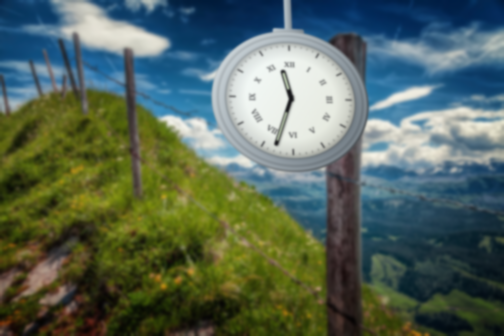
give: {"hour": 11, "minute": 33}
